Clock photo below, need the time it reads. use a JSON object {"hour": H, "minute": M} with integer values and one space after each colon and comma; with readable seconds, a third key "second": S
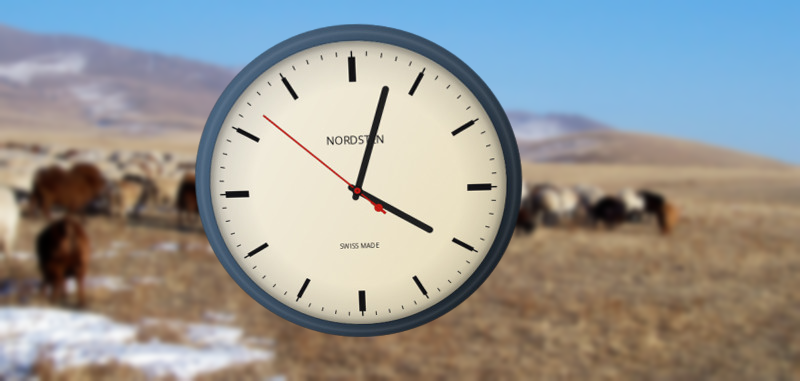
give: {"hour": 4, "minute": 2, "second": 52}
